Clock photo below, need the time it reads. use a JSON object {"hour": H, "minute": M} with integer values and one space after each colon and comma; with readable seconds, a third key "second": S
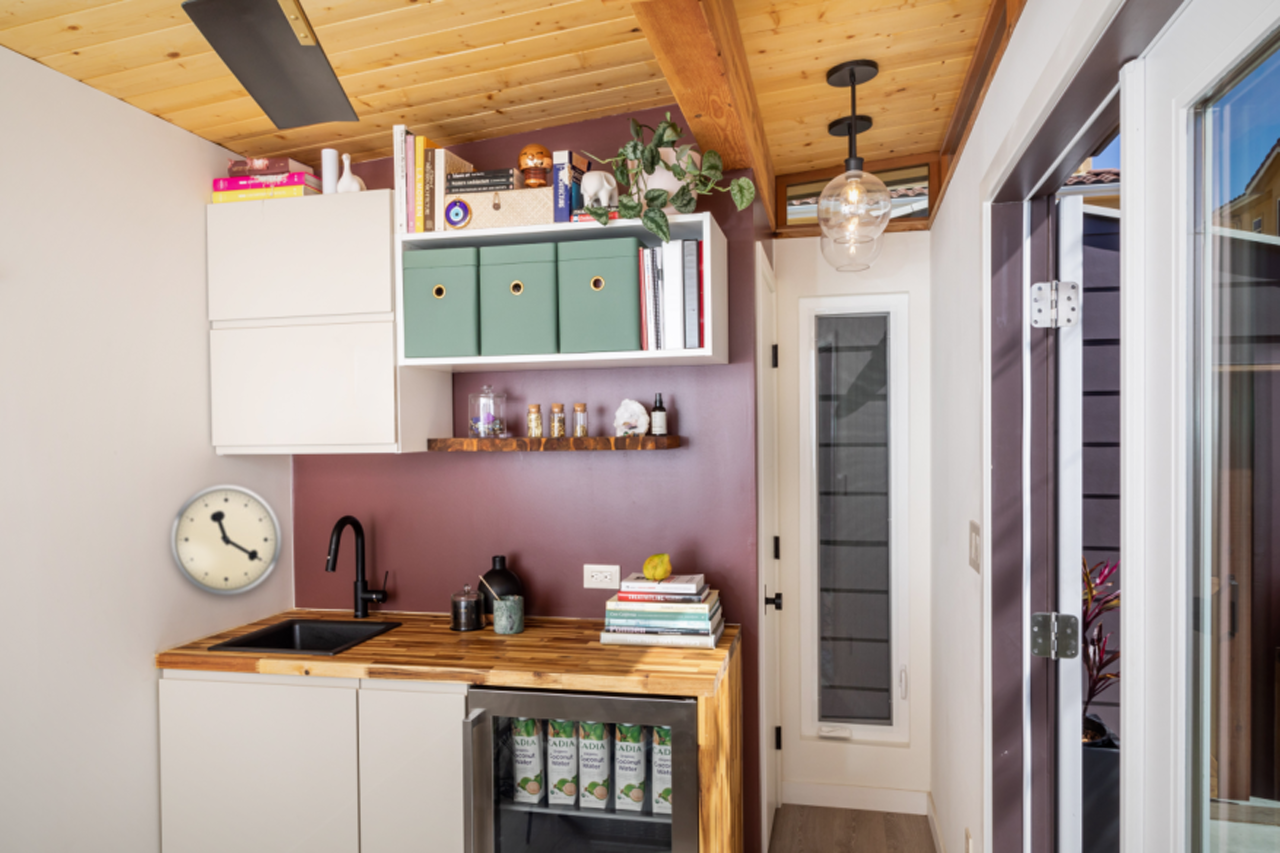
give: {"hour": 11, "minute": 20}
